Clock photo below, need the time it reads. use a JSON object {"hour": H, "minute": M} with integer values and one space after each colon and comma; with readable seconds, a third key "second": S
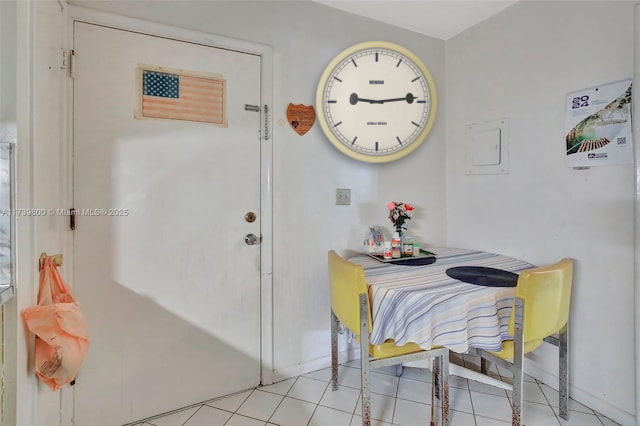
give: {"hour": 9, "minute": 14}
